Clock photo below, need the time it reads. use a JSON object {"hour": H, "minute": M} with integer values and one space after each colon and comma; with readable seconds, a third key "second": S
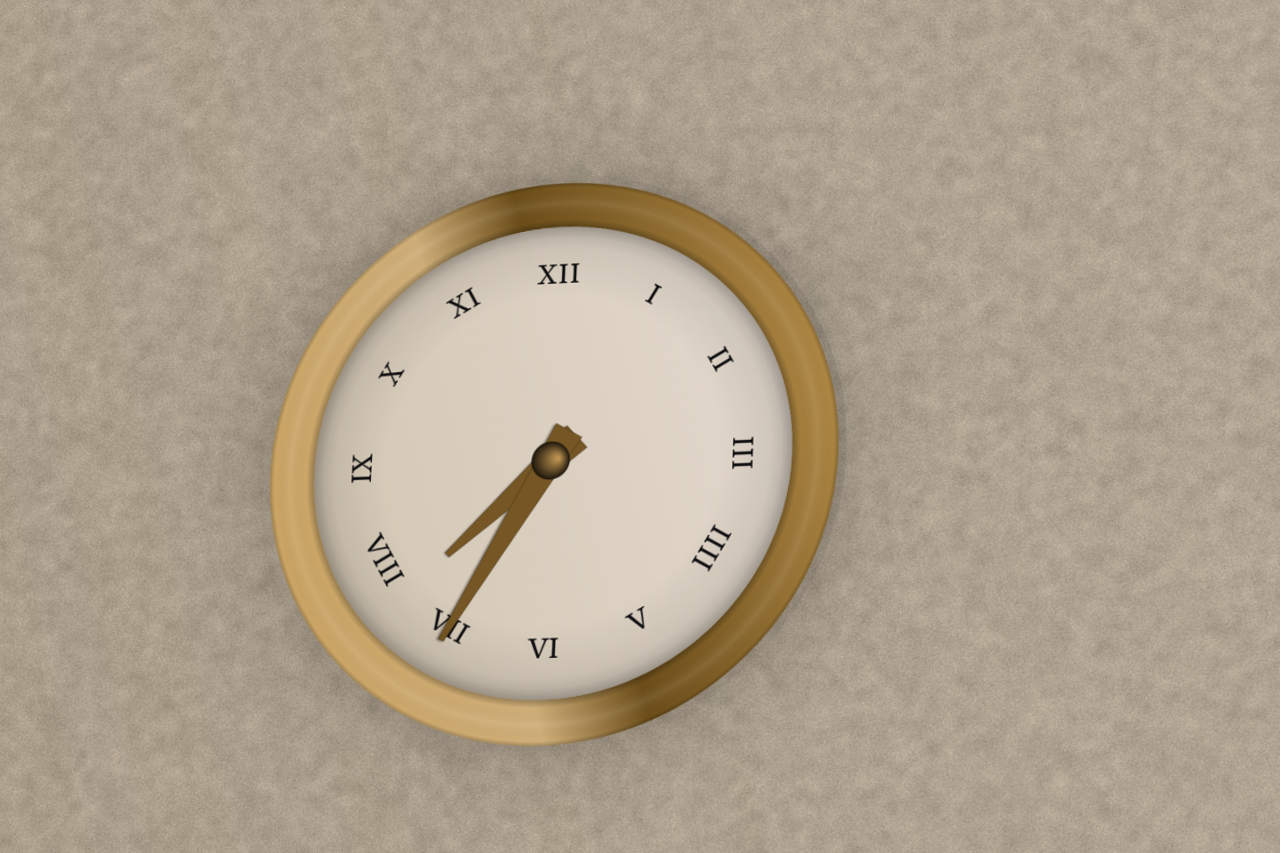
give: {"hour": 7, "minute": 35}
